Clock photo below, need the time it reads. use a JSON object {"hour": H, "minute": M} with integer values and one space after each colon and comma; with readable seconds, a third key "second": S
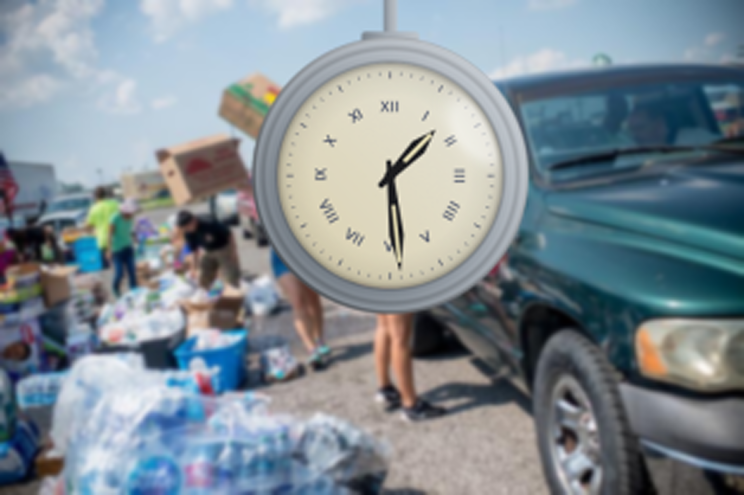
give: {"hour": 1, "minute": 29}
